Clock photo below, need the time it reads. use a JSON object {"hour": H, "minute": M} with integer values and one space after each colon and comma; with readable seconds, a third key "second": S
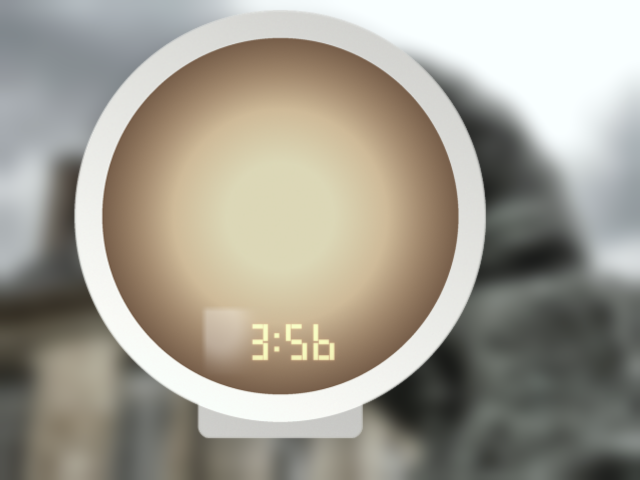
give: {"hour": 3, "minute": 56}
